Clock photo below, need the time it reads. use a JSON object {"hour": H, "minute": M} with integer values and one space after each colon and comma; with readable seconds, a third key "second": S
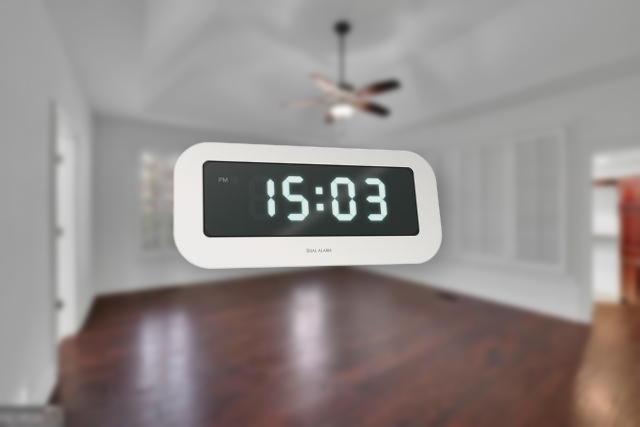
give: {"hour": 15, "minute": 3}
